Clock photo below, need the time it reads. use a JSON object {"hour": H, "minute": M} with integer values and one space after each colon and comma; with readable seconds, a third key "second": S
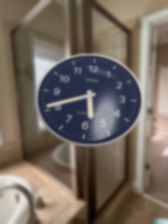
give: {"hour": 5, "minute": 41}
